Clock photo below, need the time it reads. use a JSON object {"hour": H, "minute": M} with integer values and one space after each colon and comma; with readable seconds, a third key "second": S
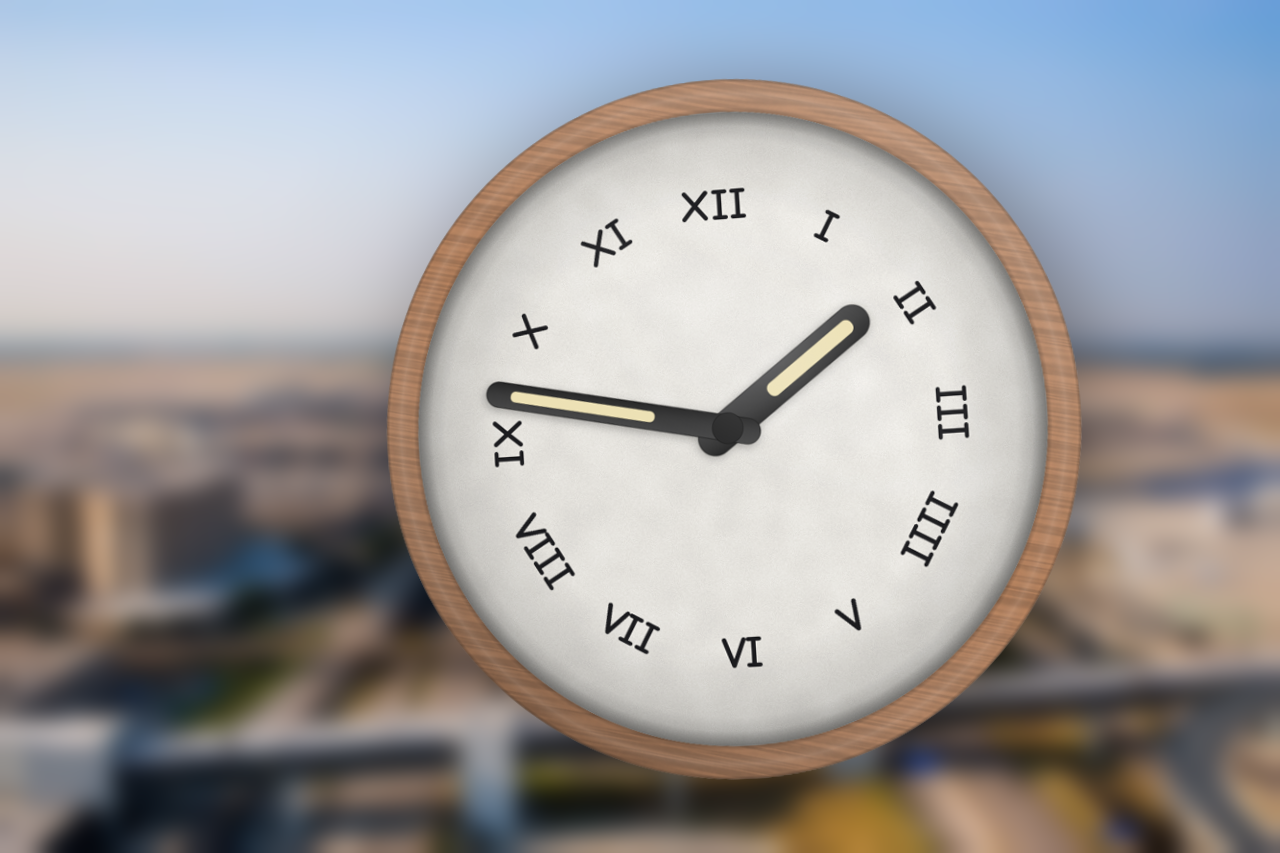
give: {"hour": 1, "minute": 47}
